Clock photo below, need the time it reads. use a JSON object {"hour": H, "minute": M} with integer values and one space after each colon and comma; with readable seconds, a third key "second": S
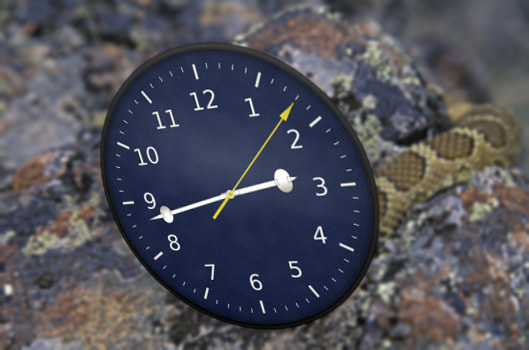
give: {"hour": 2, "minute": 43, "second": 8}
